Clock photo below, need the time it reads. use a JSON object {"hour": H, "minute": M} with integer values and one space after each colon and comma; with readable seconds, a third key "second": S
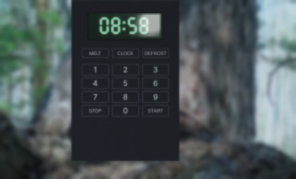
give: {"hour": 8, "minute": 58}
